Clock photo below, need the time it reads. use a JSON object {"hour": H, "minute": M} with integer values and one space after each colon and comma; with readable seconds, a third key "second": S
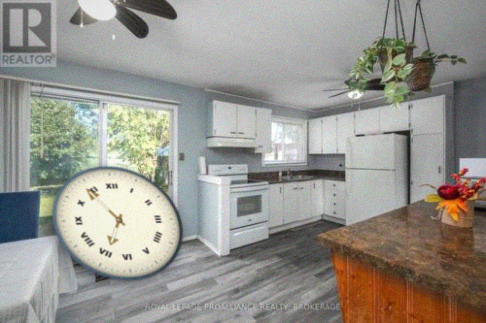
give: {"hour": 6, "minute": 54}
